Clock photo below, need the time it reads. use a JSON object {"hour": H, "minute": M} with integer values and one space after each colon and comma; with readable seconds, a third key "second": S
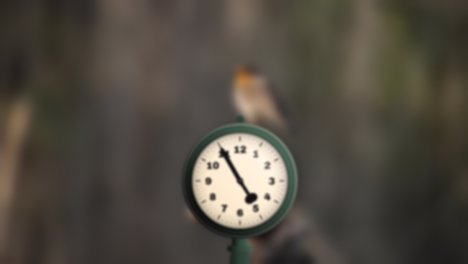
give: {"hour": 4, "minute": 55}
